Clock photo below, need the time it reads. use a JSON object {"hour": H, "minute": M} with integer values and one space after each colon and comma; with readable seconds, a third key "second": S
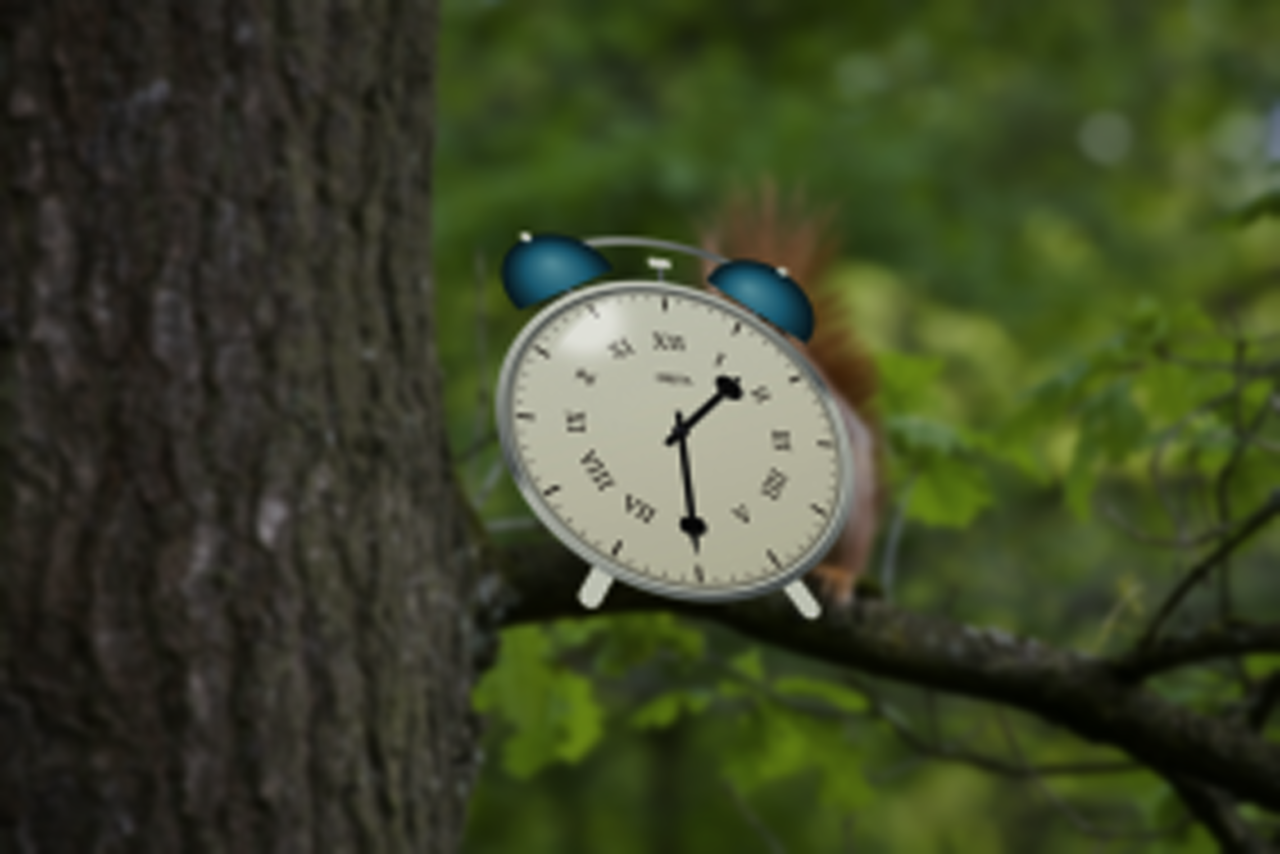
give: {"hour": 1, "minute": 30}
